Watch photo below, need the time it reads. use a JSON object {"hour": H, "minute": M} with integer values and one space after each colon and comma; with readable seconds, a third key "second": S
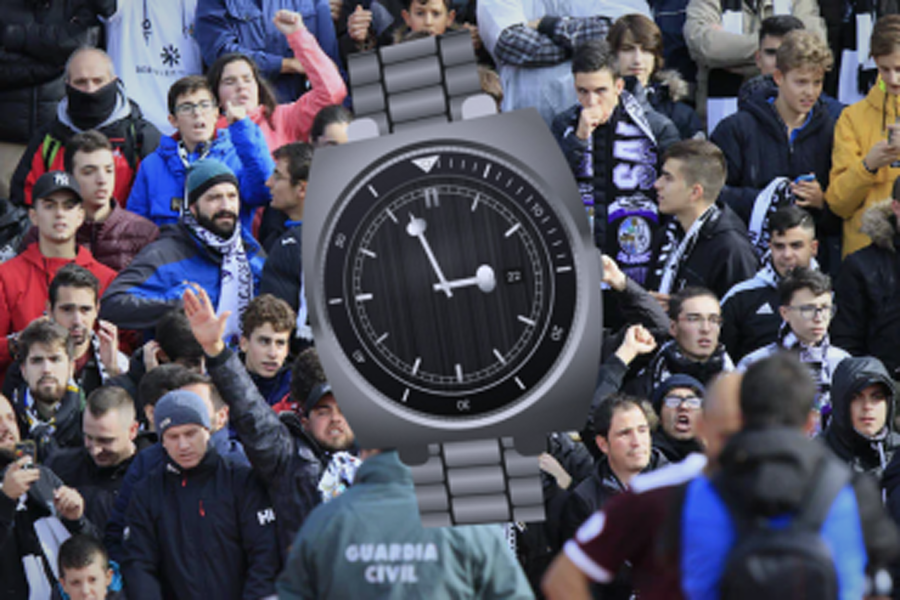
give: {"hour": 2, "minute": 57}
